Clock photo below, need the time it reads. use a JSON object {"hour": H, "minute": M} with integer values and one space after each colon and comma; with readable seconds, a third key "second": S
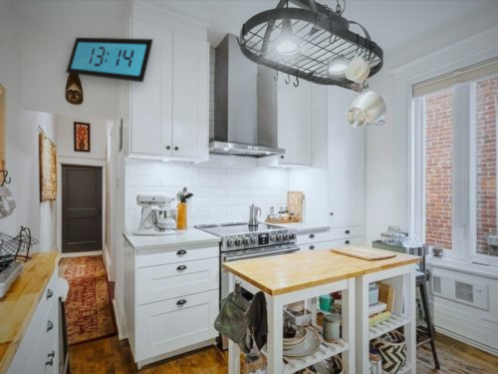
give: {"hour": 13, "minute": 14}
